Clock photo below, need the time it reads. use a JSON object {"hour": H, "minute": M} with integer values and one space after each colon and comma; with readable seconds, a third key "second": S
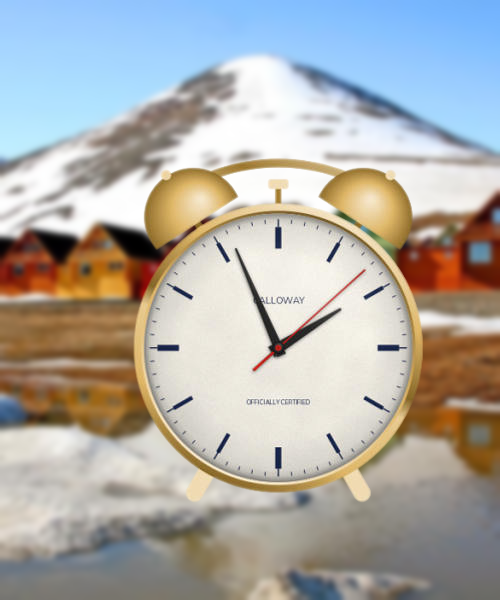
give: {"hour": 1, "minute": 56, "second": 8}
